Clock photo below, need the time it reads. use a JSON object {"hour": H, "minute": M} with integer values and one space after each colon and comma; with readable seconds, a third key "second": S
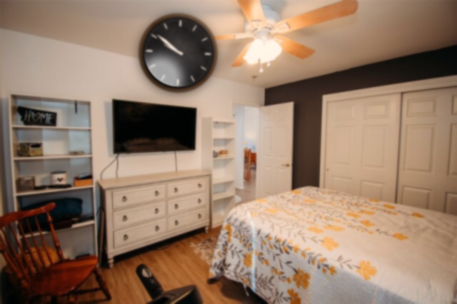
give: {"hour": 9, "minute": 51}
